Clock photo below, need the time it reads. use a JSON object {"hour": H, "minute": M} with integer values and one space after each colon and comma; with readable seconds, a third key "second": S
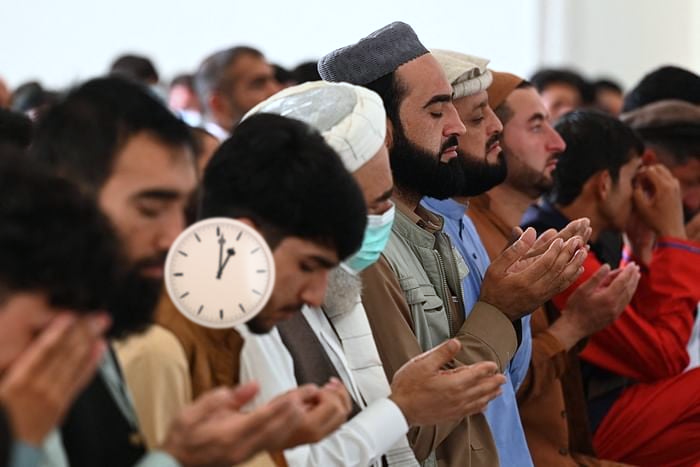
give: {"hour": 1, "minute": 1}
